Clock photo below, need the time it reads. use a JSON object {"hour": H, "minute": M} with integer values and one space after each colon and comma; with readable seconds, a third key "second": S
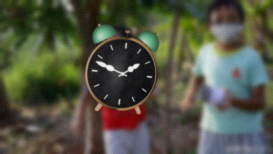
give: {"hour": 1, "minute": 48}
